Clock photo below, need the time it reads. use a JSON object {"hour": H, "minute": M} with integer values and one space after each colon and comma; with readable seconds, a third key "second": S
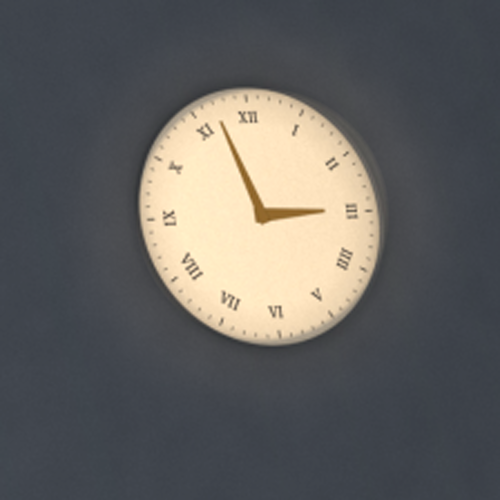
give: {"hour": 2, "minute": 57}
